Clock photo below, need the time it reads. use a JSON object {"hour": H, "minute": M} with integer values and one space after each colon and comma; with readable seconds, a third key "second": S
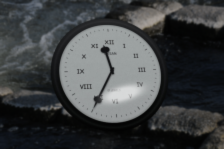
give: {"hour": 11, "minute": 35}
